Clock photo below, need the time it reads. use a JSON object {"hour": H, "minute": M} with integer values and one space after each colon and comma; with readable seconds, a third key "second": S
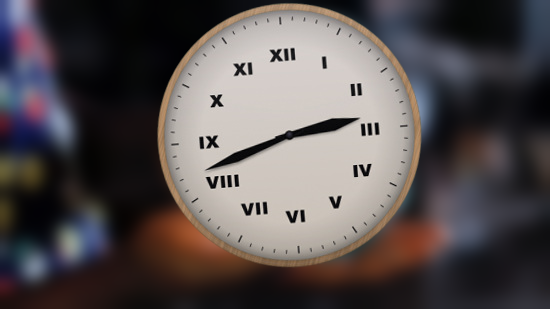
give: {"hour": 2, "minute": 42}
